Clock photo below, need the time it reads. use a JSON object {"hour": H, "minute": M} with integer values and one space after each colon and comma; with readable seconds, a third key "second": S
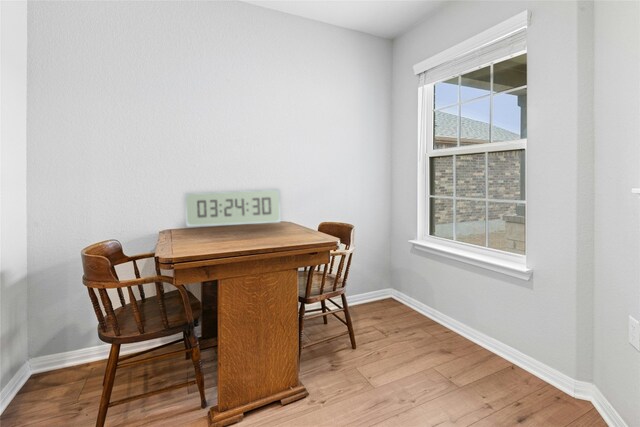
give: {"hour": 3, "minute": 24, "second": 30}
